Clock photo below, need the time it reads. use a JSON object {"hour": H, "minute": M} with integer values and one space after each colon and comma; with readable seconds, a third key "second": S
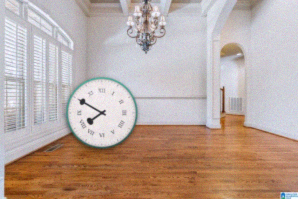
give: {"hour": 7, "minute": 50}
